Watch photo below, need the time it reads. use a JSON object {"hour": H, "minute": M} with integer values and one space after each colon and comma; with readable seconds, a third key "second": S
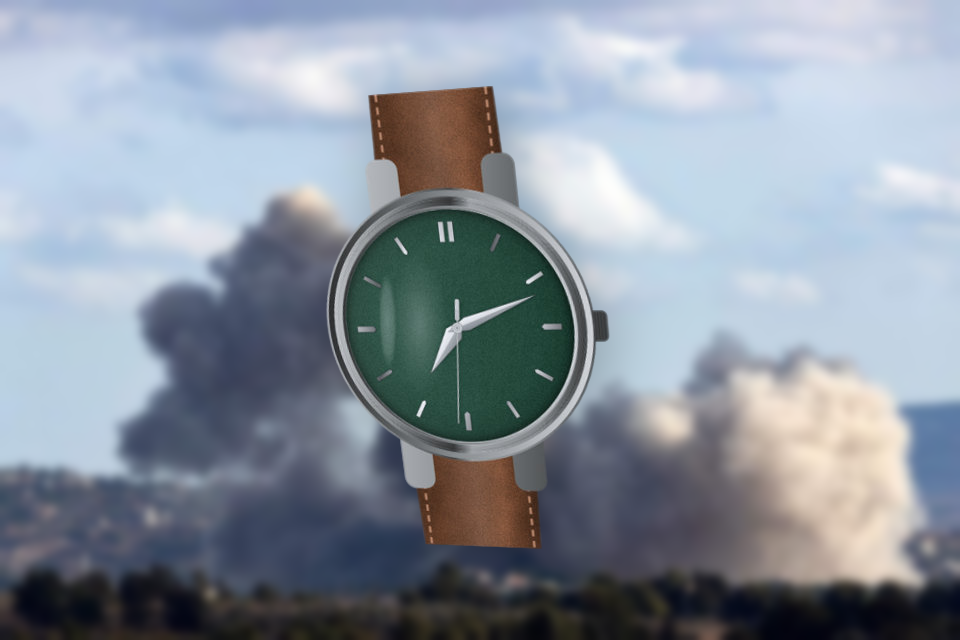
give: {"hour": 7, "minute": 11, "second": 31}
